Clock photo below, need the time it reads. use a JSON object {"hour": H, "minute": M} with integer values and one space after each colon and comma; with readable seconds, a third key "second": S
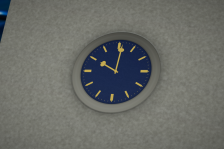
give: {"hour": 10, "minute": 1}
